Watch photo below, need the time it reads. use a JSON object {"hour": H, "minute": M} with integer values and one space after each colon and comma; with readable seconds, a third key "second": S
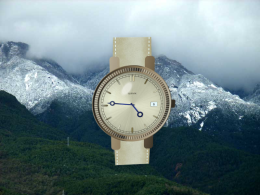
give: {"hour": 4, "minute": 46}
